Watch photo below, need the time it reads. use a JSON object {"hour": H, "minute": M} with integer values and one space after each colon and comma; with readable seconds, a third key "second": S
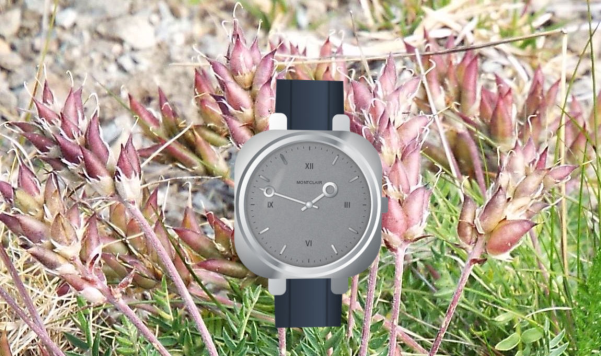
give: {"hour": 1, "minute": 48}
